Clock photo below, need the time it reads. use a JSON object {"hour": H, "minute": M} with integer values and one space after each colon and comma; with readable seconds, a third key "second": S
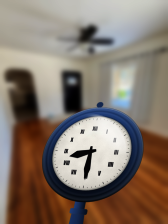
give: {"hour": 8, "minute": 30}
